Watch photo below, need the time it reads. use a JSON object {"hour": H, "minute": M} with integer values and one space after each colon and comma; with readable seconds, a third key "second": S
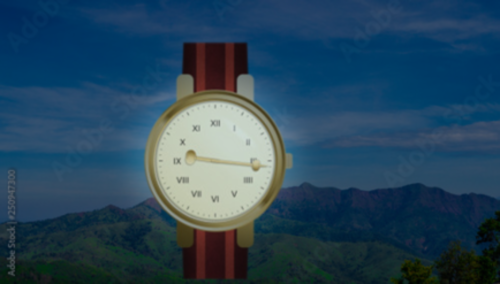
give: {"hour": 9, "minute": 16}
